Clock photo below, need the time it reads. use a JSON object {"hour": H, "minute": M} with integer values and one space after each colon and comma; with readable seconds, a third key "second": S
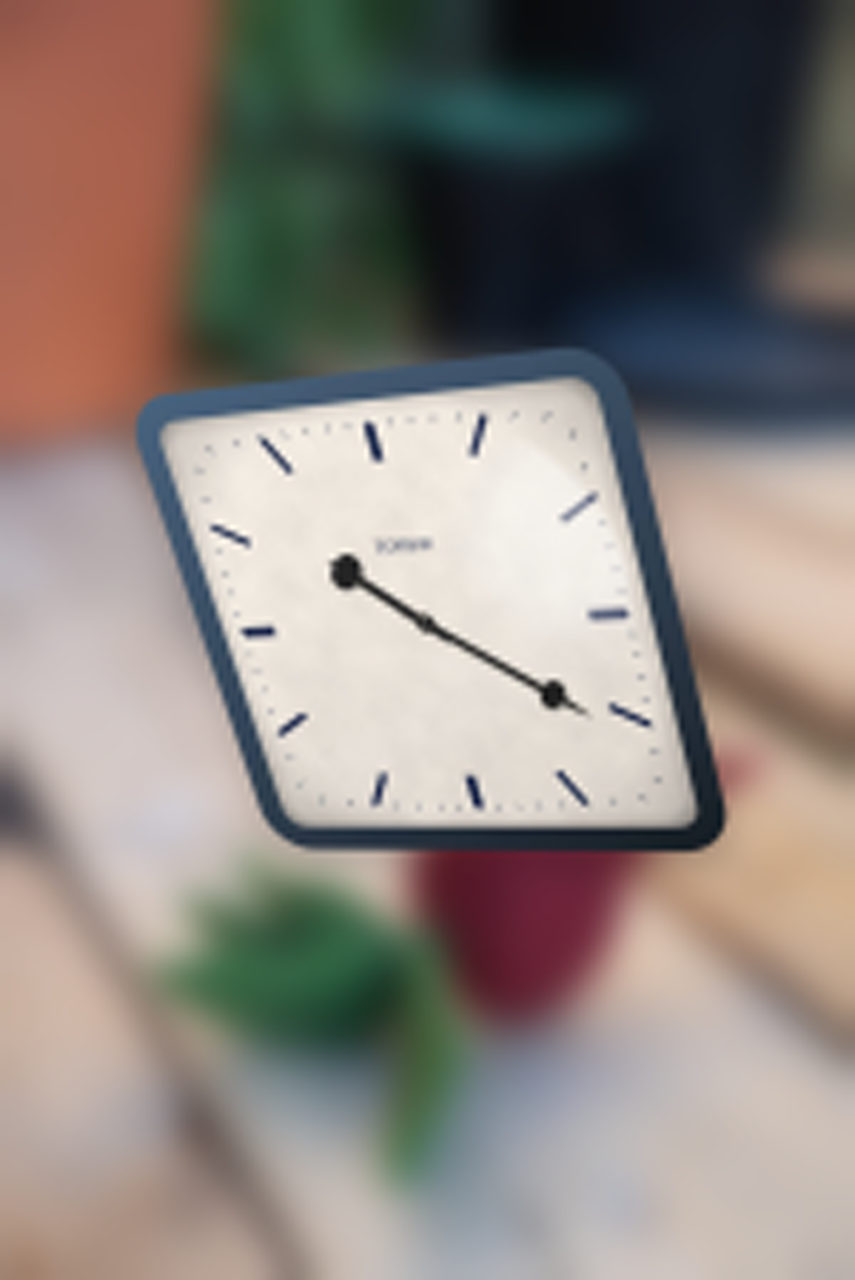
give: {"hour": 10, "minute": 21}
